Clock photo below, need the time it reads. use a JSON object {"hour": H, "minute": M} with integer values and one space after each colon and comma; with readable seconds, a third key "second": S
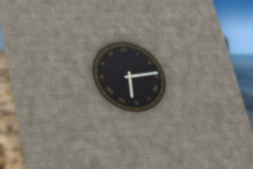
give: {"hour": 6, "minute": 14}
